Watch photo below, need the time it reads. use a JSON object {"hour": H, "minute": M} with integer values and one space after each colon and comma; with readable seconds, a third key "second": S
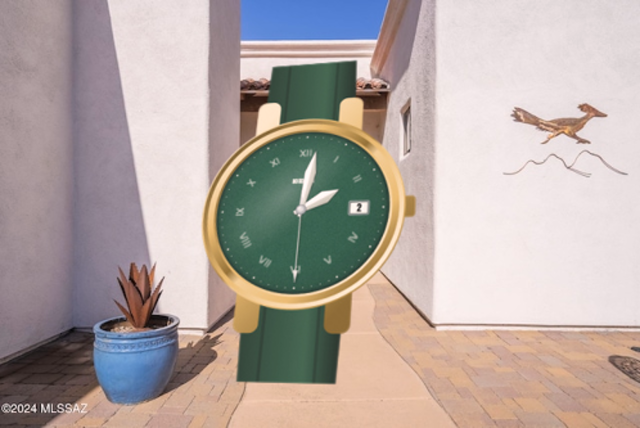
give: {"hour": 2, "minute": 1, "second": 30}
